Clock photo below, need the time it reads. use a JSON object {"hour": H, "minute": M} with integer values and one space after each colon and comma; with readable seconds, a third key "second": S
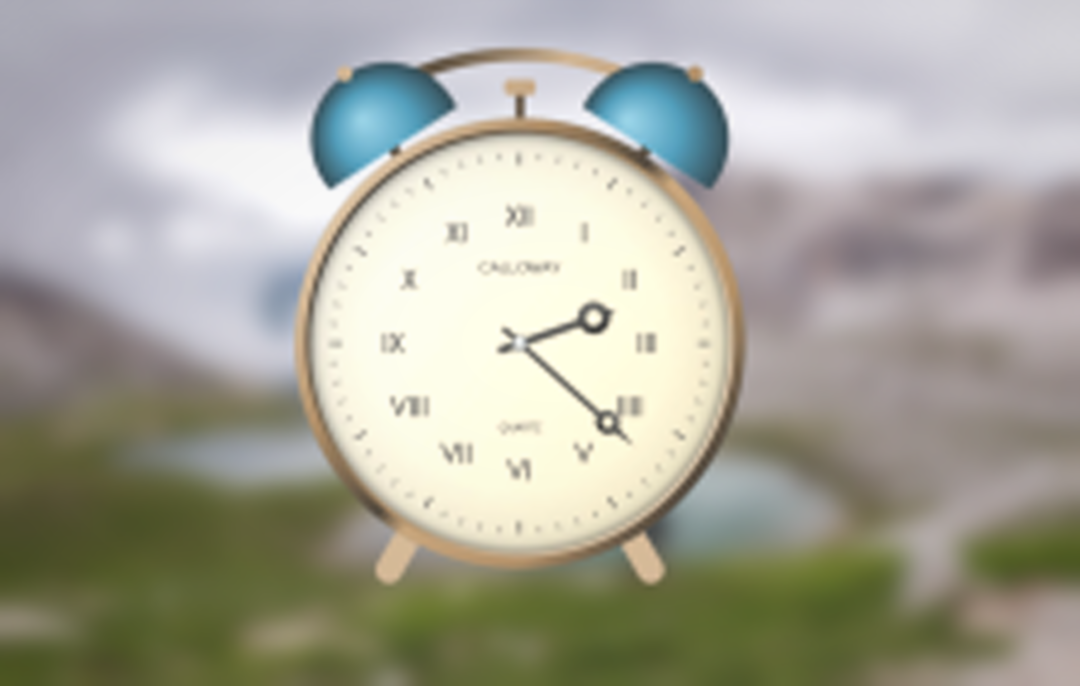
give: {"hour": 2, "minute": 22}
